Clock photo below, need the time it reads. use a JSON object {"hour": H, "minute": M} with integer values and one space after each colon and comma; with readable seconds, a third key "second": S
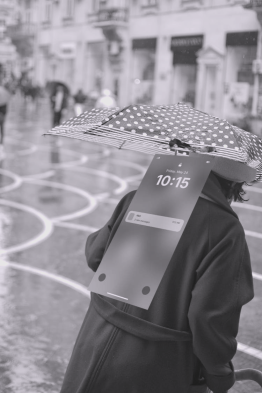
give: {"hour": 10, "minute": 15}
